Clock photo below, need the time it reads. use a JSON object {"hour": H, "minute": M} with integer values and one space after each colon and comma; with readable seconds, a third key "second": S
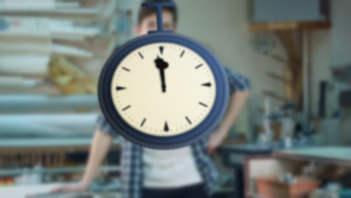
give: {"hour": 11, "minute": 59}
